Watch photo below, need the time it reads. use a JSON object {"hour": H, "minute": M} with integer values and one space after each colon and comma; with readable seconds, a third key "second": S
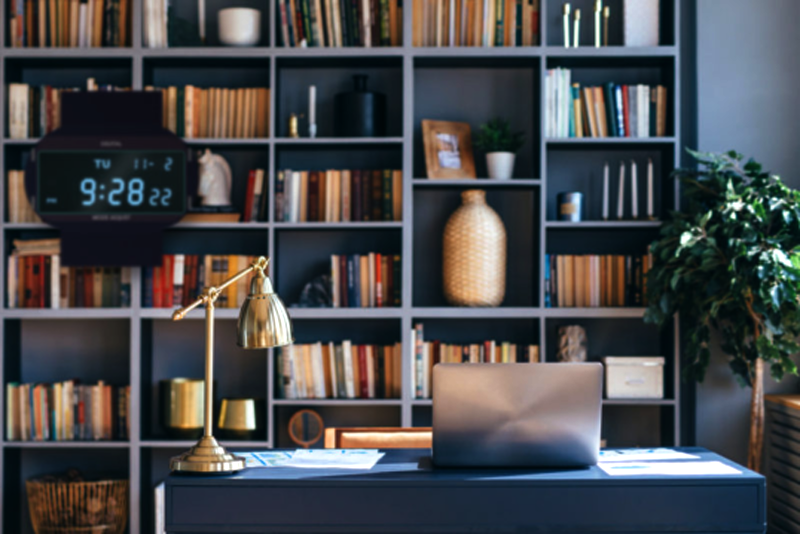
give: {"hour": 9, "minute": 28, "second": 22}
